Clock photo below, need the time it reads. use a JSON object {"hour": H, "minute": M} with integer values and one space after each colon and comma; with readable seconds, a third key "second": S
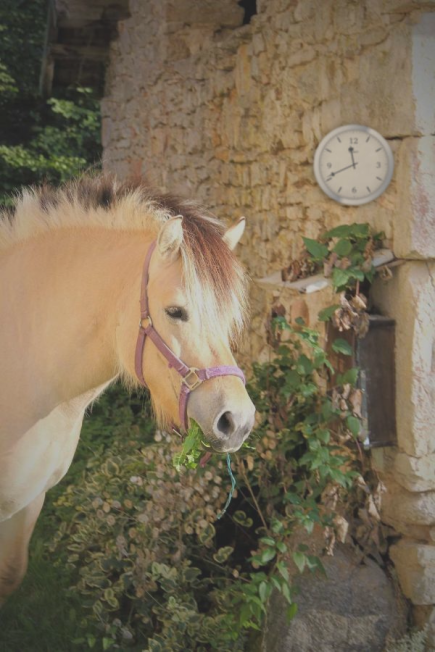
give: {"hour": 11, "minute": 41}
